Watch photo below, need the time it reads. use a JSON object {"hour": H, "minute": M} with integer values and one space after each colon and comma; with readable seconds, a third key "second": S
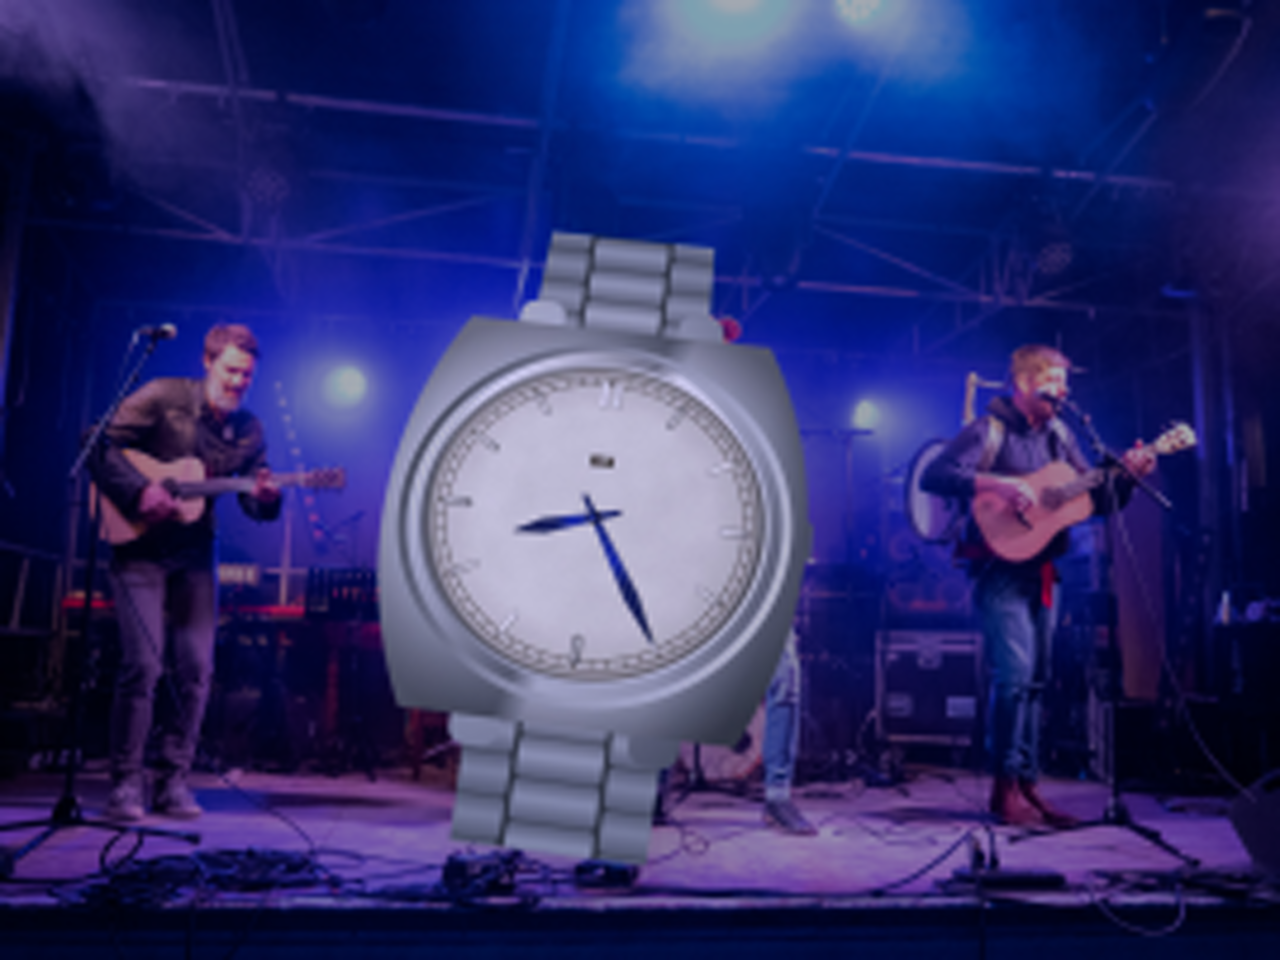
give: {"hour": 8, "minute": 25}
